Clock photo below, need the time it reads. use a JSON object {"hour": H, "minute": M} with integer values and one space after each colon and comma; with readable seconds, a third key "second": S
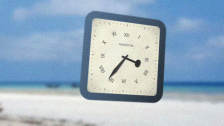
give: {"hour": 3, "minute": 36}
